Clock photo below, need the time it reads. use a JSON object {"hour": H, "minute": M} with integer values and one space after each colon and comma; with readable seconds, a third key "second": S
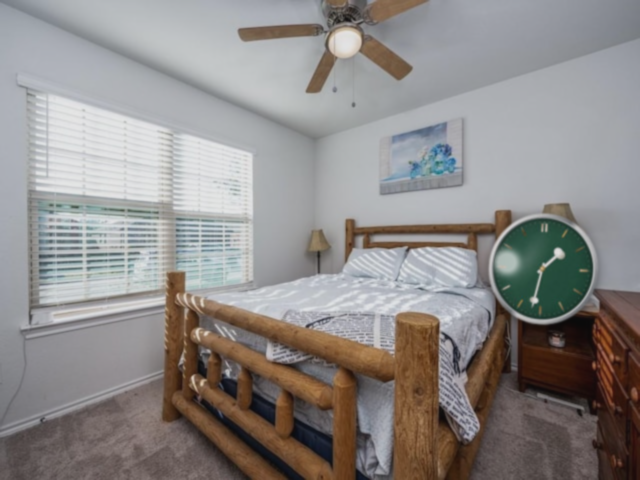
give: {"hour": 1, "minute": 32}
